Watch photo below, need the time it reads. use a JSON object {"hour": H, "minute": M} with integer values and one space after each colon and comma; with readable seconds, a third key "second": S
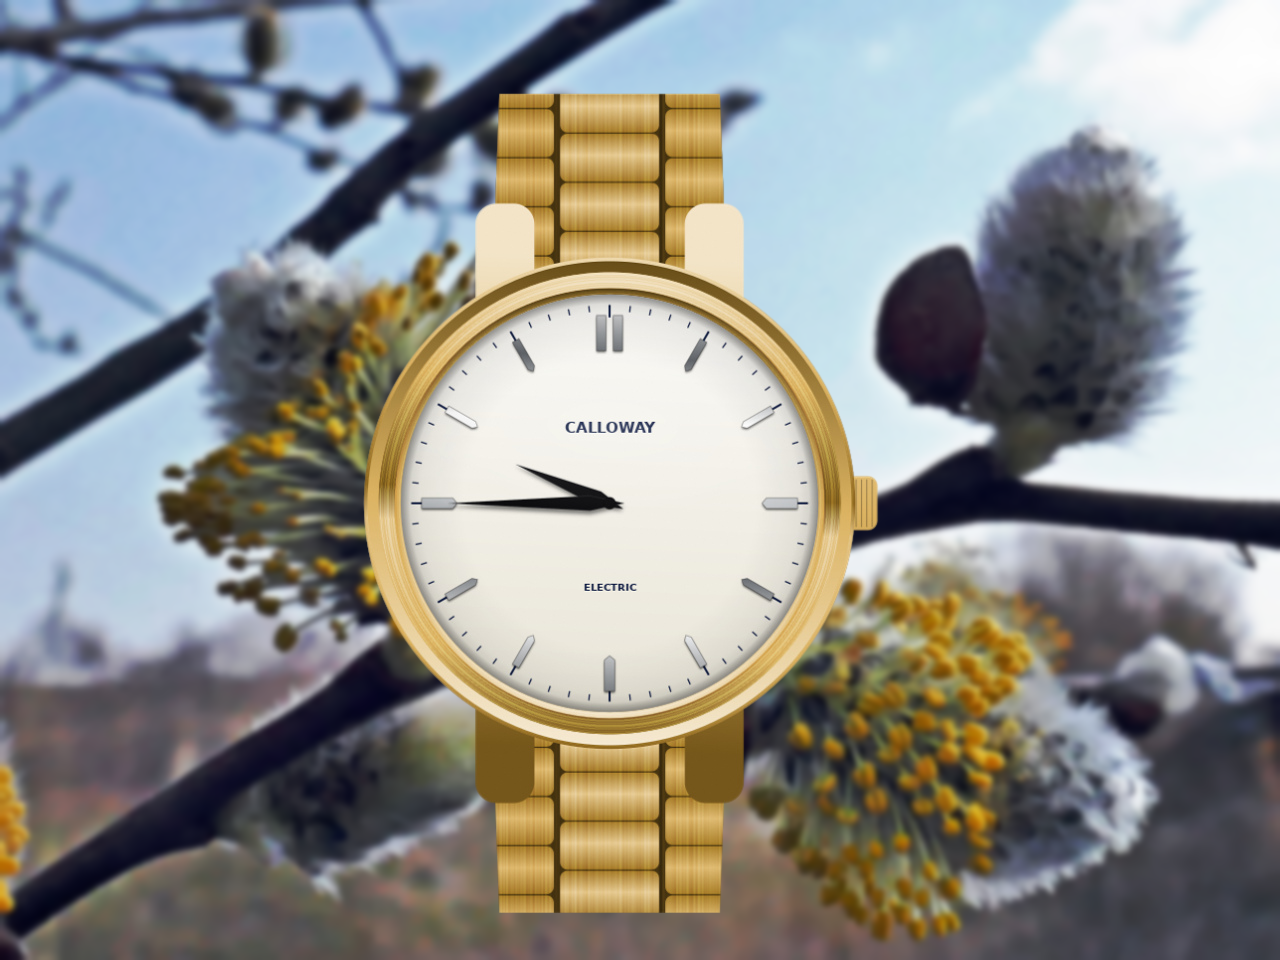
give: {"hour": 9, "minute": 45}
